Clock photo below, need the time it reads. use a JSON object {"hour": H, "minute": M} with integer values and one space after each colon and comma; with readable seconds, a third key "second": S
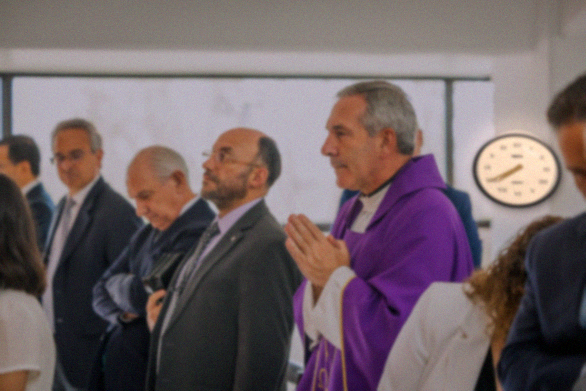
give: {"hour": 7, "minute": 40}
